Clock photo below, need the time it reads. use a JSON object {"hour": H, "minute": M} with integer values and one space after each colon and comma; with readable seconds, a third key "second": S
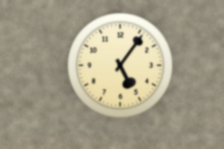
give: {"hour": 5, "minute": 6}
